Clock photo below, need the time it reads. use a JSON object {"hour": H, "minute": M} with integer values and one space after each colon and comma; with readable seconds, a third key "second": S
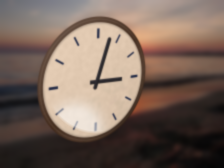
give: {"hour": 3, "minute": 3}
